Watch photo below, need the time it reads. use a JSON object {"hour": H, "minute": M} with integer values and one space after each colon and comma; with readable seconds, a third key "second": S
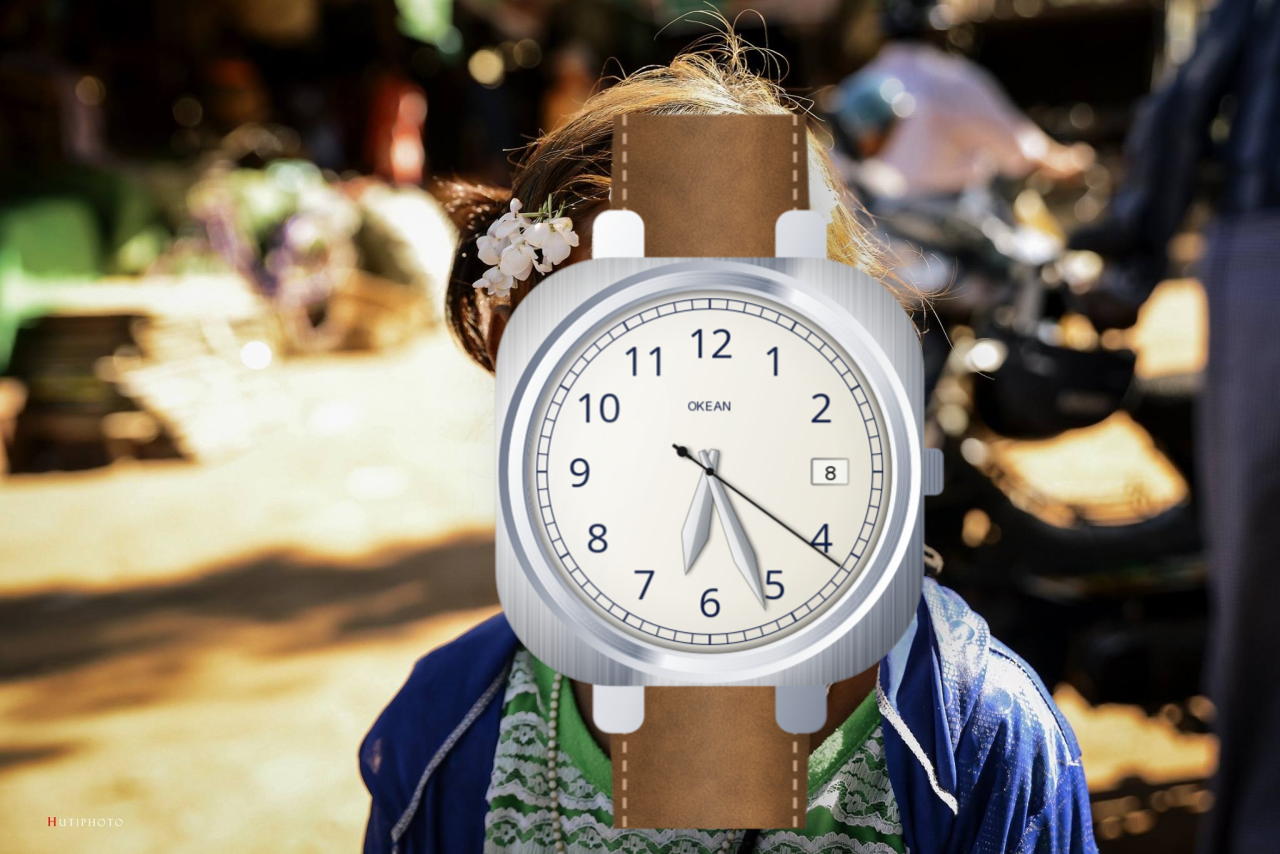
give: {"hour": 6, "minute": 26, "second": 21}
